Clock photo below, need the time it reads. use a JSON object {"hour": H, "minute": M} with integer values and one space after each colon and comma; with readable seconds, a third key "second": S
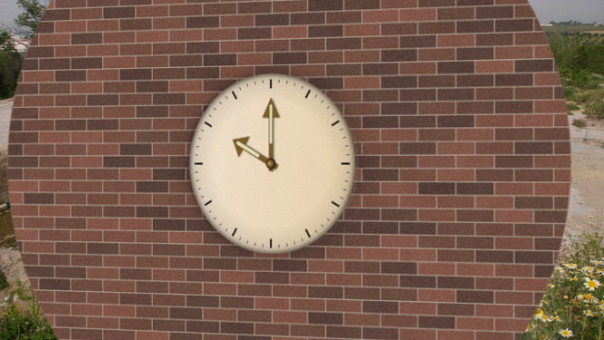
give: {"hour": 10, "minute": 0}
